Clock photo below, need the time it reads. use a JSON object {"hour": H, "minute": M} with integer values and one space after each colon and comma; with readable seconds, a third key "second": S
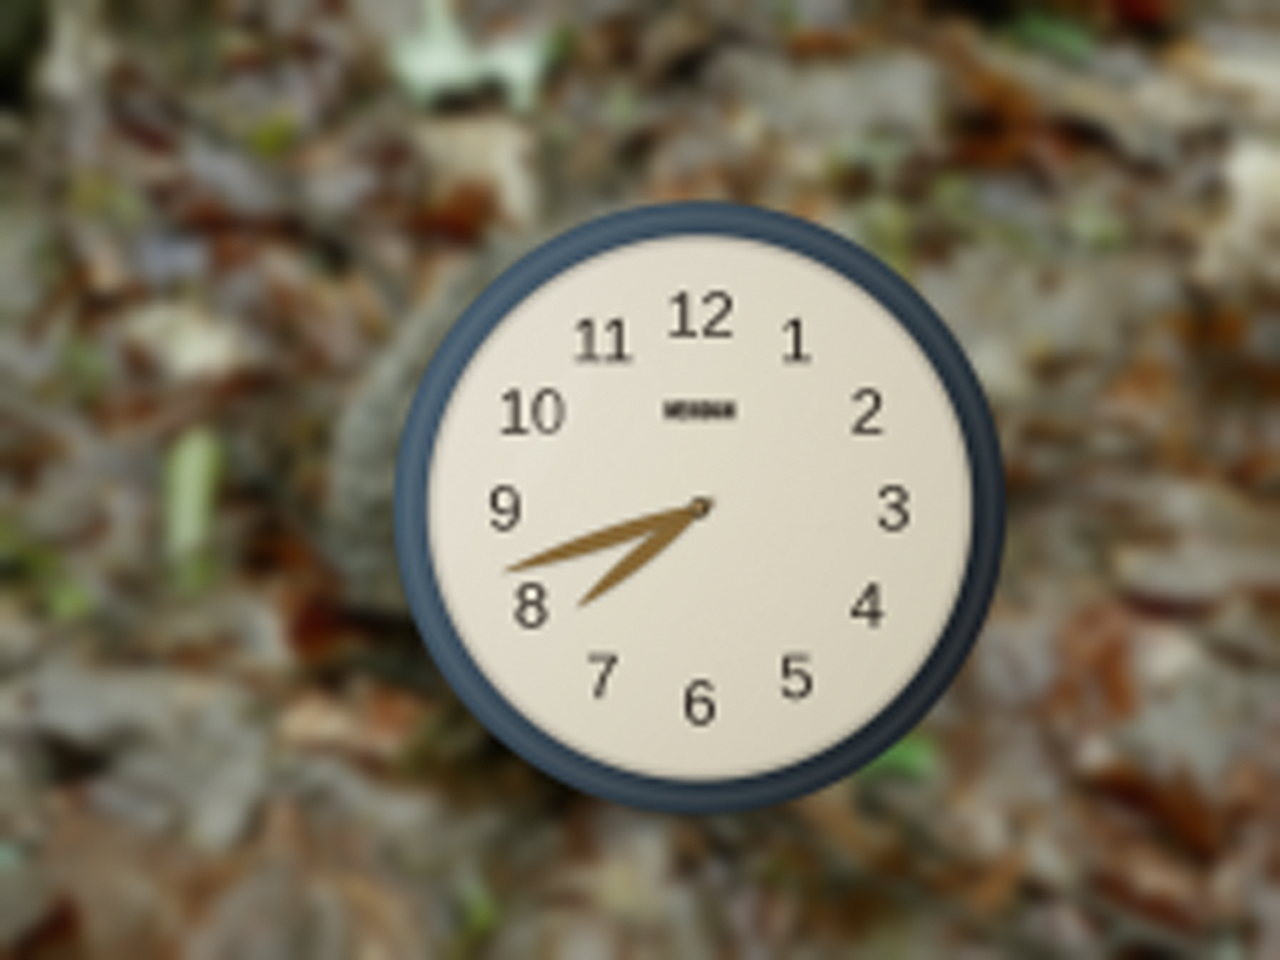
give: {"hour": 7, "minute": 42}
